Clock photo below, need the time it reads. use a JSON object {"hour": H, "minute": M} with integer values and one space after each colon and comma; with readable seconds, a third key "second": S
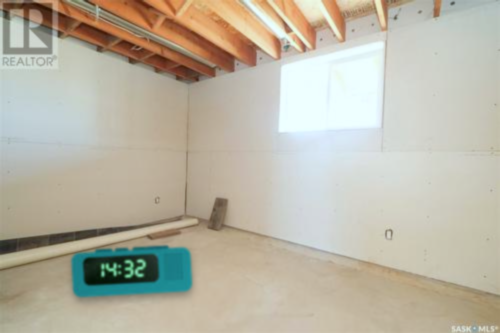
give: {"hour": 14, "minute": 32}
